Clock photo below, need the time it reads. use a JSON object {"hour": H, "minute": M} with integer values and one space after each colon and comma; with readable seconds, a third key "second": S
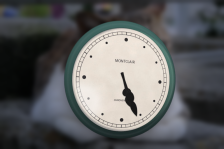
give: {"hour": 5, "minute": 26}
